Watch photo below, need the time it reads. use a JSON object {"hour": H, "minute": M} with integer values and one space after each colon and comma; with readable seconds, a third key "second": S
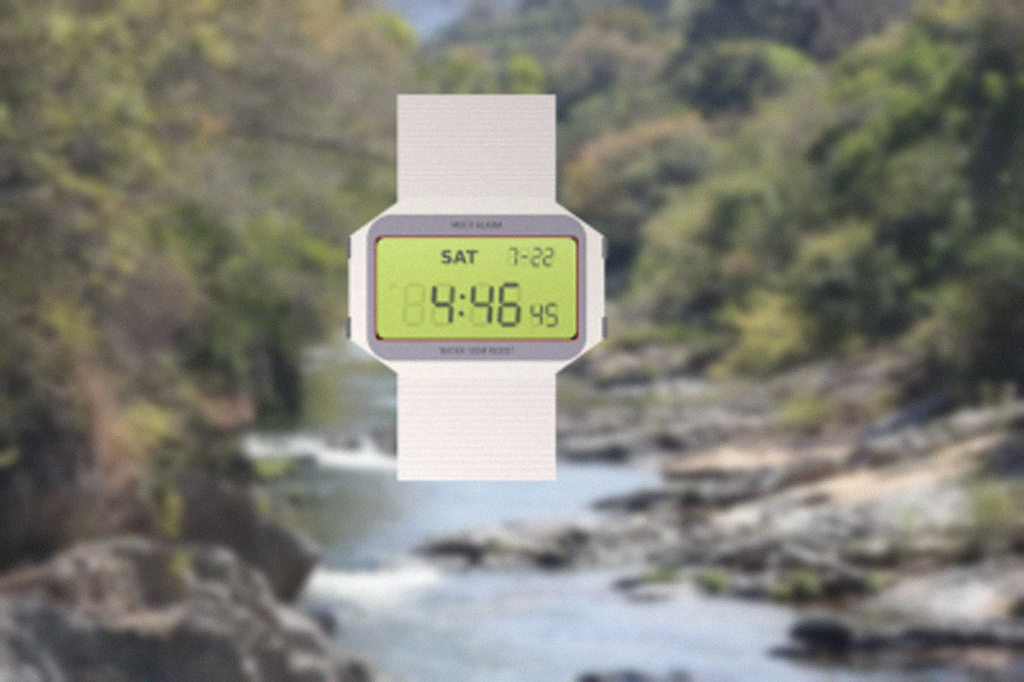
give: {"hour": 4, "minute": 46, "second": 45}
